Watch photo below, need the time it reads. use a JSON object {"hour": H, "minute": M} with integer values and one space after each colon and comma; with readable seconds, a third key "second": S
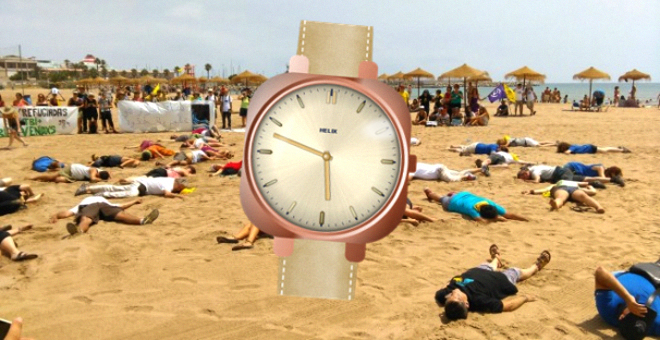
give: {"hour": 5, "minute": 48}
